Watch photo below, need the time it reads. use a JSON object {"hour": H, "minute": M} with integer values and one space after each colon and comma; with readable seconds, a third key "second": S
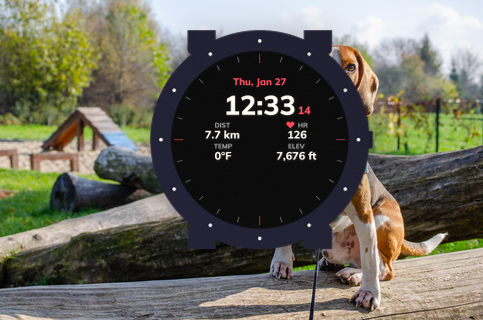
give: {"hour": 12, "minute": 33, "second": 14}
